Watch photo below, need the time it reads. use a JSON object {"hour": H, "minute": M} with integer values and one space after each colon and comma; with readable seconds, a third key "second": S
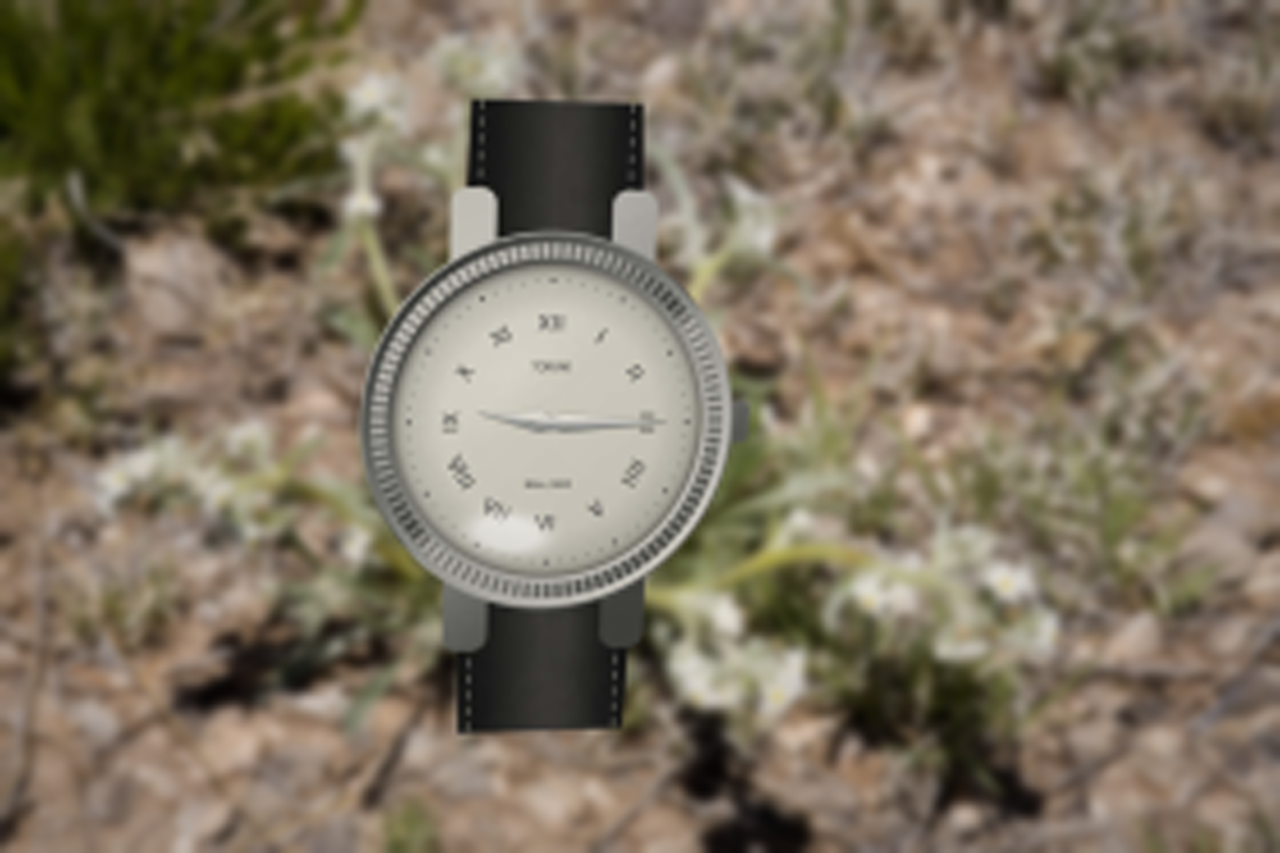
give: {"hour": 9, "minute": 15}
